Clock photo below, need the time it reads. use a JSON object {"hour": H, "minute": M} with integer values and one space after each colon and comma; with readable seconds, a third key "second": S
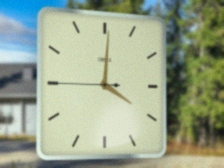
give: {"hour": 4, "minute": 0, "second": 45}
